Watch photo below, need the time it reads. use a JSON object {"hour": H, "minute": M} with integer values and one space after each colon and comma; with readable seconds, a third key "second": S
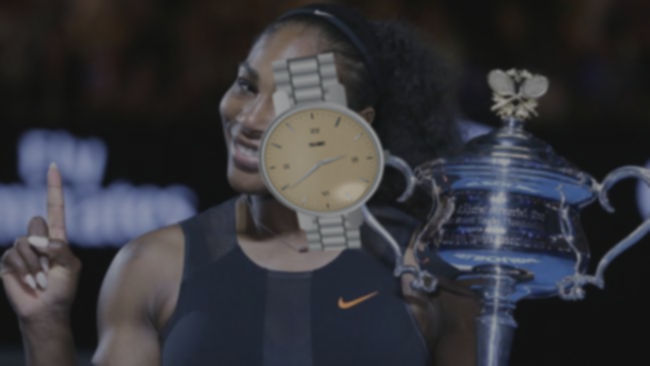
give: {"hour": 2, "minute": 39}
